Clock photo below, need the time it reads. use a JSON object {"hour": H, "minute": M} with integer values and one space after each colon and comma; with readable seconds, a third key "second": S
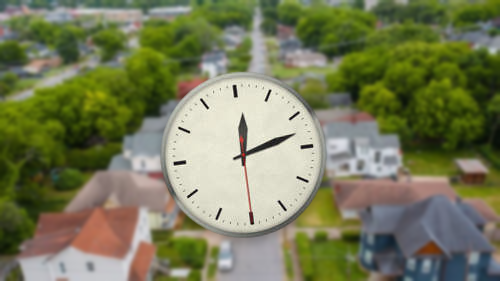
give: {"hour": 12, "minute": 12, "second": 30}
